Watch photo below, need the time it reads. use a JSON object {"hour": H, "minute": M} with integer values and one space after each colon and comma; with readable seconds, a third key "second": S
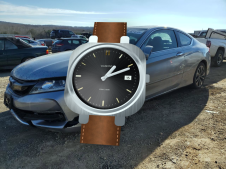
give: {"hour": 1, "minute": 11}
